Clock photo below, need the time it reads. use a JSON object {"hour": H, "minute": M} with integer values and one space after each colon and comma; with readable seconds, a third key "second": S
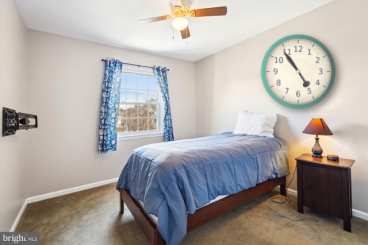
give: {"hour": 4, "minute": 54}
